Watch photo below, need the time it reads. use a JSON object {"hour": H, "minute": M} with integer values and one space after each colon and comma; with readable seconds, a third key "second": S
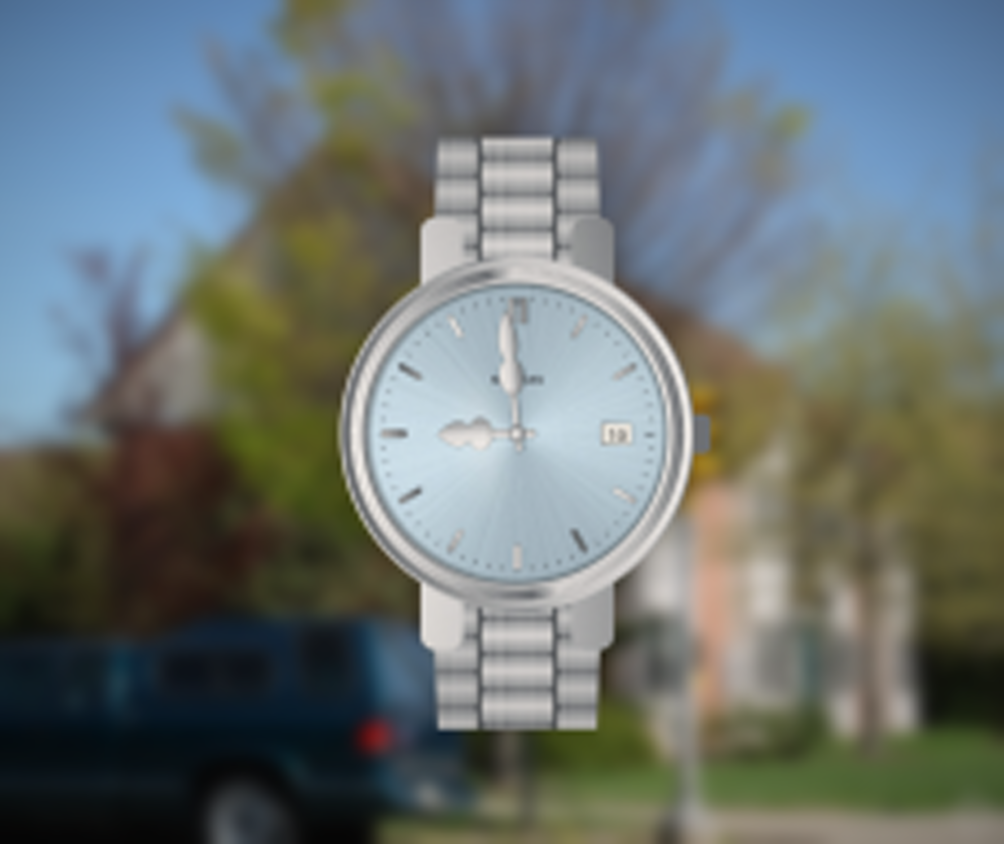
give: {"hour": 8, "minute": 59}
